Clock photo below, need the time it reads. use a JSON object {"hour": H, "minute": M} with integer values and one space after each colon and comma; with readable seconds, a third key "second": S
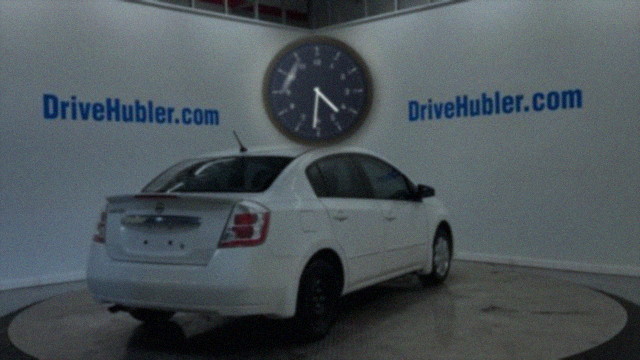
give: {"hour": 4, "minute": 31}
